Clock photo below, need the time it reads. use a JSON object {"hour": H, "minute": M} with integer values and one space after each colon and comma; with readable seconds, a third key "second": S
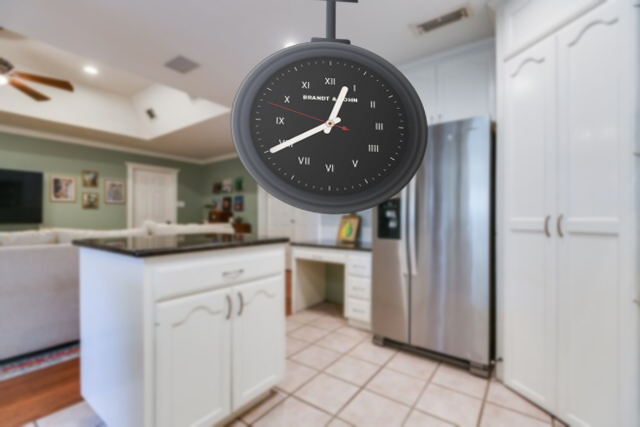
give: {"hour": 12, "minute": 39, "second": 48}
